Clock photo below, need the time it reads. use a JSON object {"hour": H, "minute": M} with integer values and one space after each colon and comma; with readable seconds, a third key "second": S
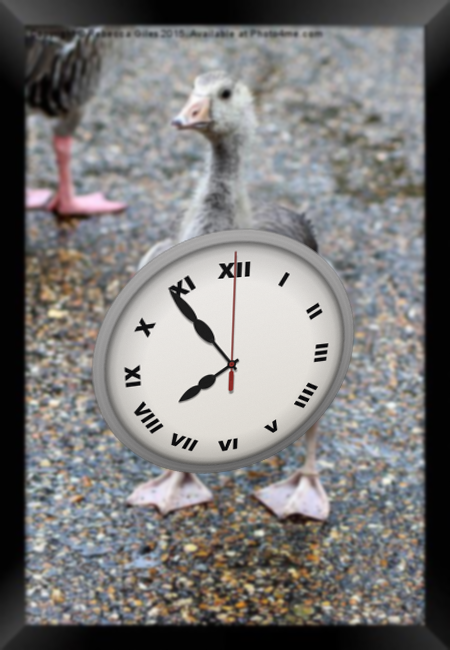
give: {"hour": 7, "minute": 54, "second": 0}
